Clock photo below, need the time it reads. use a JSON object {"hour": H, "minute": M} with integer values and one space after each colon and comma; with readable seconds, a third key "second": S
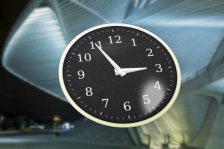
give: {"hour": 2, "minute": 55}
